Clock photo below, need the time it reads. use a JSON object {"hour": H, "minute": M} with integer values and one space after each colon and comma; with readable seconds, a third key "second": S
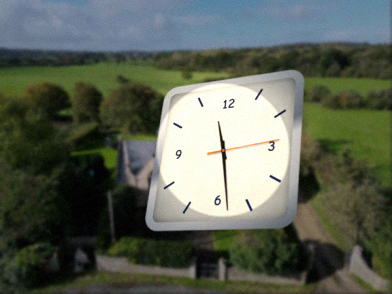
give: {"hour": 11, "minute": 28, "second": 14}
